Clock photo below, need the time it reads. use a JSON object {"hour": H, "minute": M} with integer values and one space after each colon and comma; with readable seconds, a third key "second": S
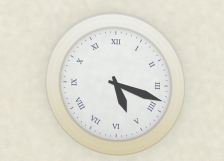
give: {"hour": 5, "minute": 18}
